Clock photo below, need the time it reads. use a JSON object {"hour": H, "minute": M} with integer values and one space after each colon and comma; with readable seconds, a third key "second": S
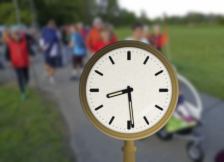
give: {"hour": 8, "minute": 29}
